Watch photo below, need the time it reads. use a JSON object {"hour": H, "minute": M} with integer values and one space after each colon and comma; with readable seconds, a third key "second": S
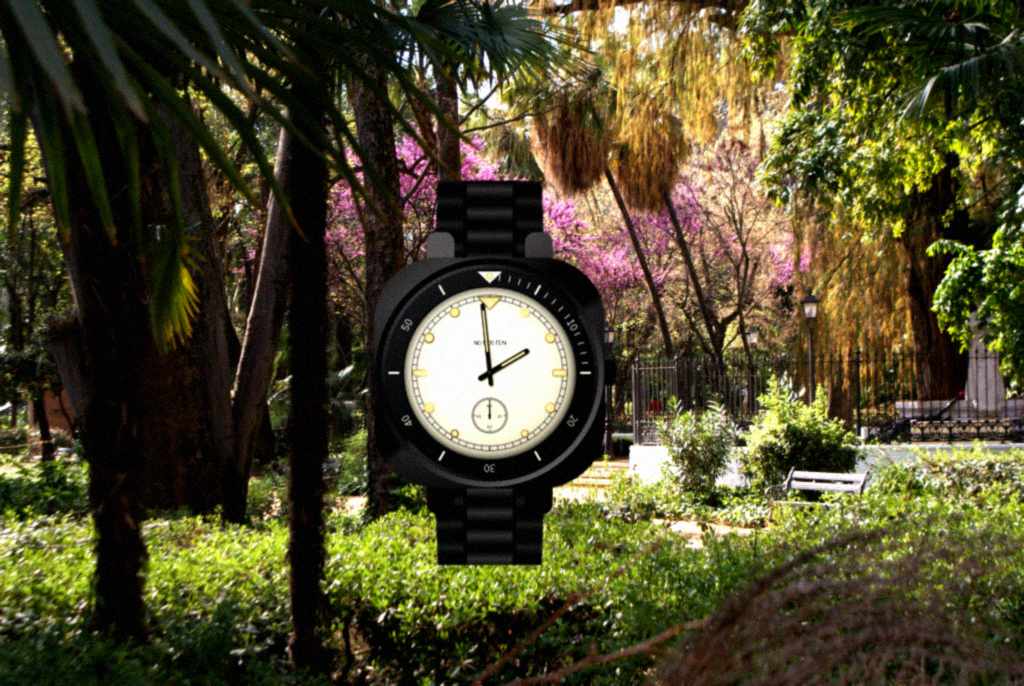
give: {"hour": 1, "minute": 59}
